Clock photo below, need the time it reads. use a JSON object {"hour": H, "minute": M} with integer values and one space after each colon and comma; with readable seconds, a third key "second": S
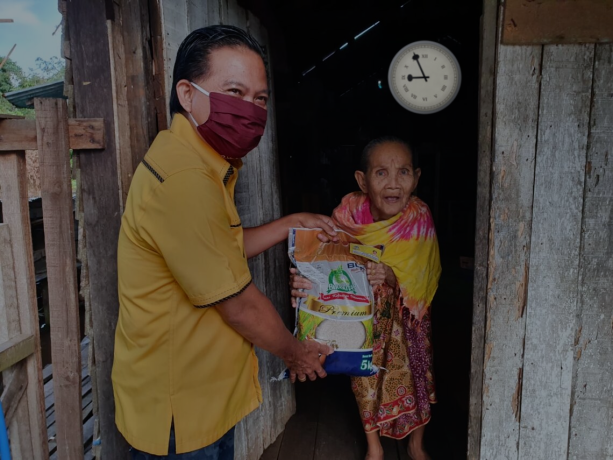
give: {"hour": 8, "minute": 56}
